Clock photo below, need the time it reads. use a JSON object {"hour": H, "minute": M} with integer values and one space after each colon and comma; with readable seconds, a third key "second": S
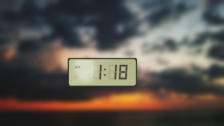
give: {"hour": 1, "minute": 18}
